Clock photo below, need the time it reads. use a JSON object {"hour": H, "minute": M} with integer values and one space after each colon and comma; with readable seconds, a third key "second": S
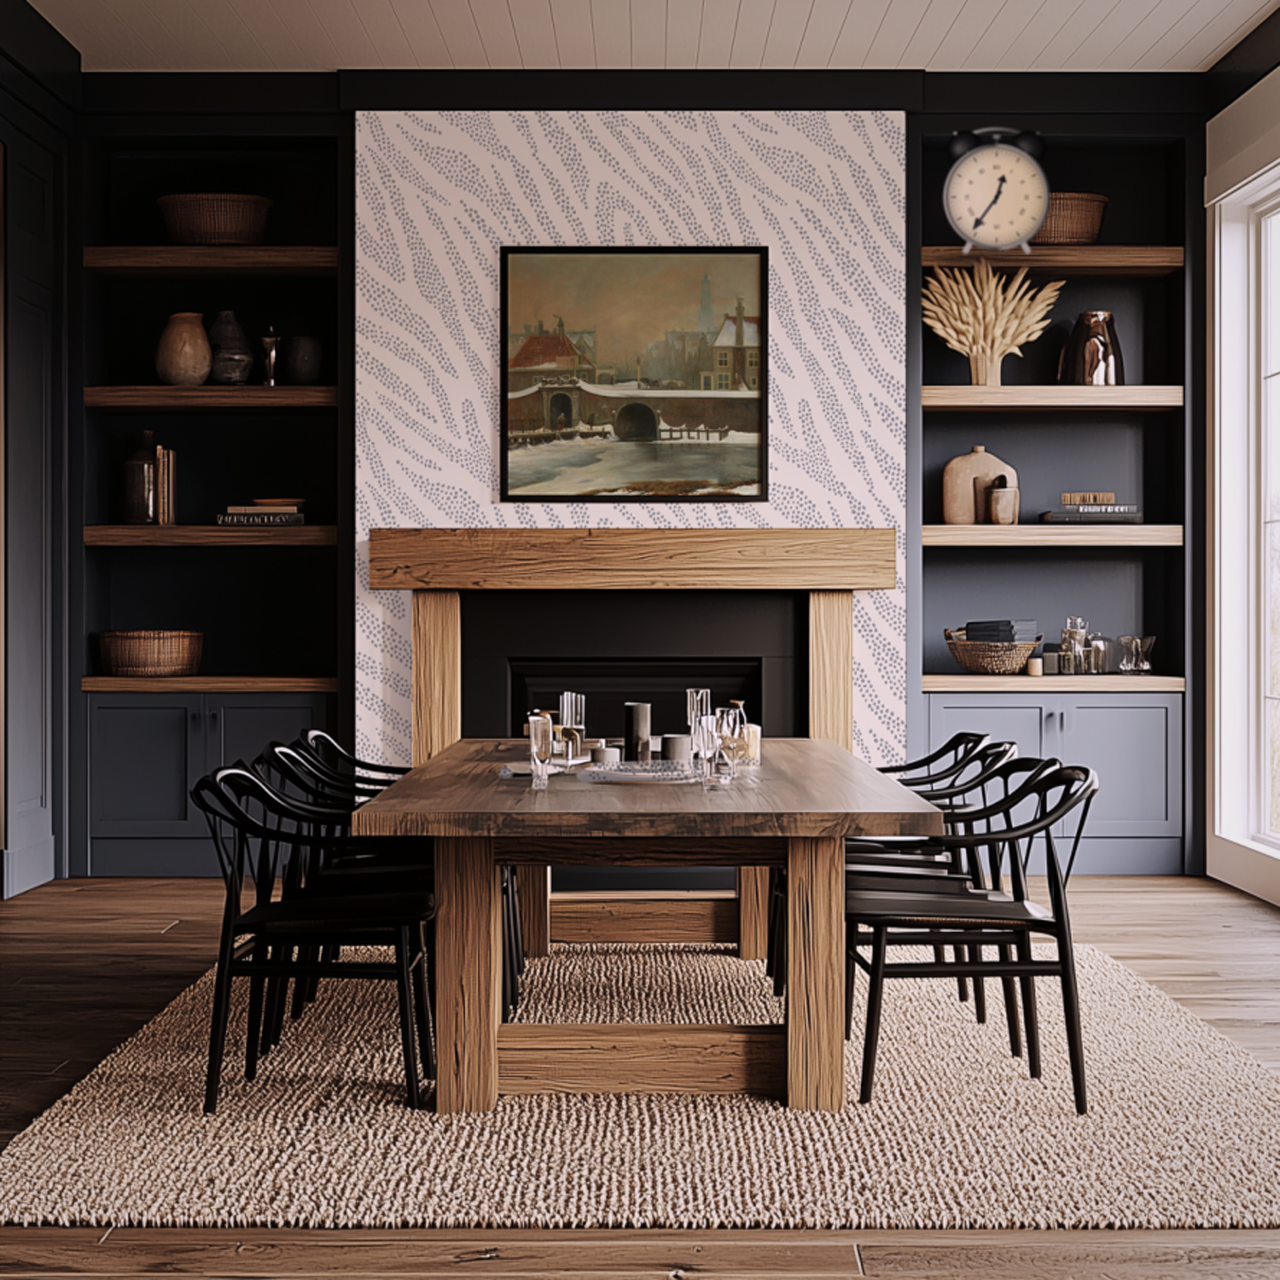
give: {"hour": 12, "minute": 36}
